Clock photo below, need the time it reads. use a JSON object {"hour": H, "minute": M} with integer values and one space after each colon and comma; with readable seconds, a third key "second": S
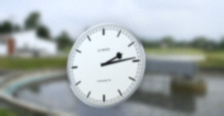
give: {"hour": 2, "minute": 14}
